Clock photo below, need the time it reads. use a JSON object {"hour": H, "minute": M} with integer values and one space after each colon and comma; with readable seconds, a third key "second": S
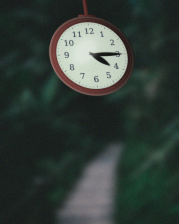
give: {"hour": 4, "minute": 15}
